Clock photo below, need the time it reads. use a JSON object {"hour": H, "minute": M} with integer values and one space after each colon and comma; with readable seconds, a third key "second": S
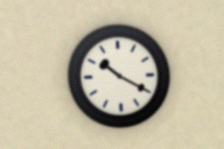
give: {"hour": 10, "minute": 20}
